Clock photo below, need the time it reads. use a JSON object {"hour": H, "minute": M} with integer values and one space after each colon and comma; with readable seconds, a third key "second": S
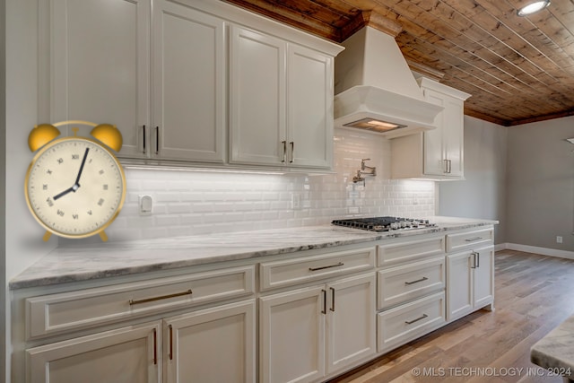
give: {"hour": 8, "minute": 3}
